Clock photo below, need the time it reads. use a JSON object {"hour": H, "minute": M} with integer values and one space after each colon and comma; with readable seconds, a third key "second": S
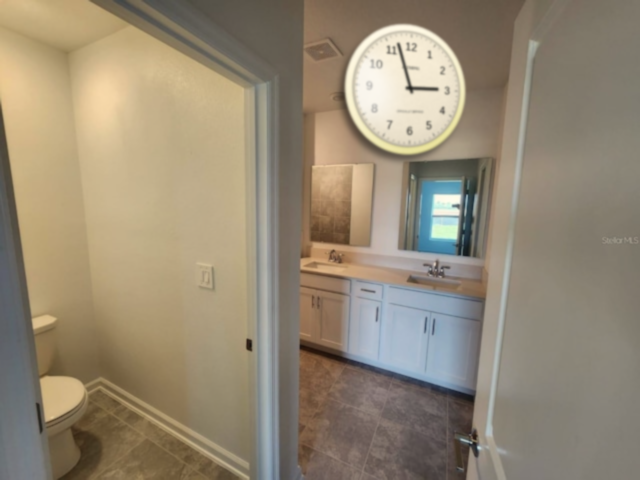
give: {"hour": 2, "minute": 57}
